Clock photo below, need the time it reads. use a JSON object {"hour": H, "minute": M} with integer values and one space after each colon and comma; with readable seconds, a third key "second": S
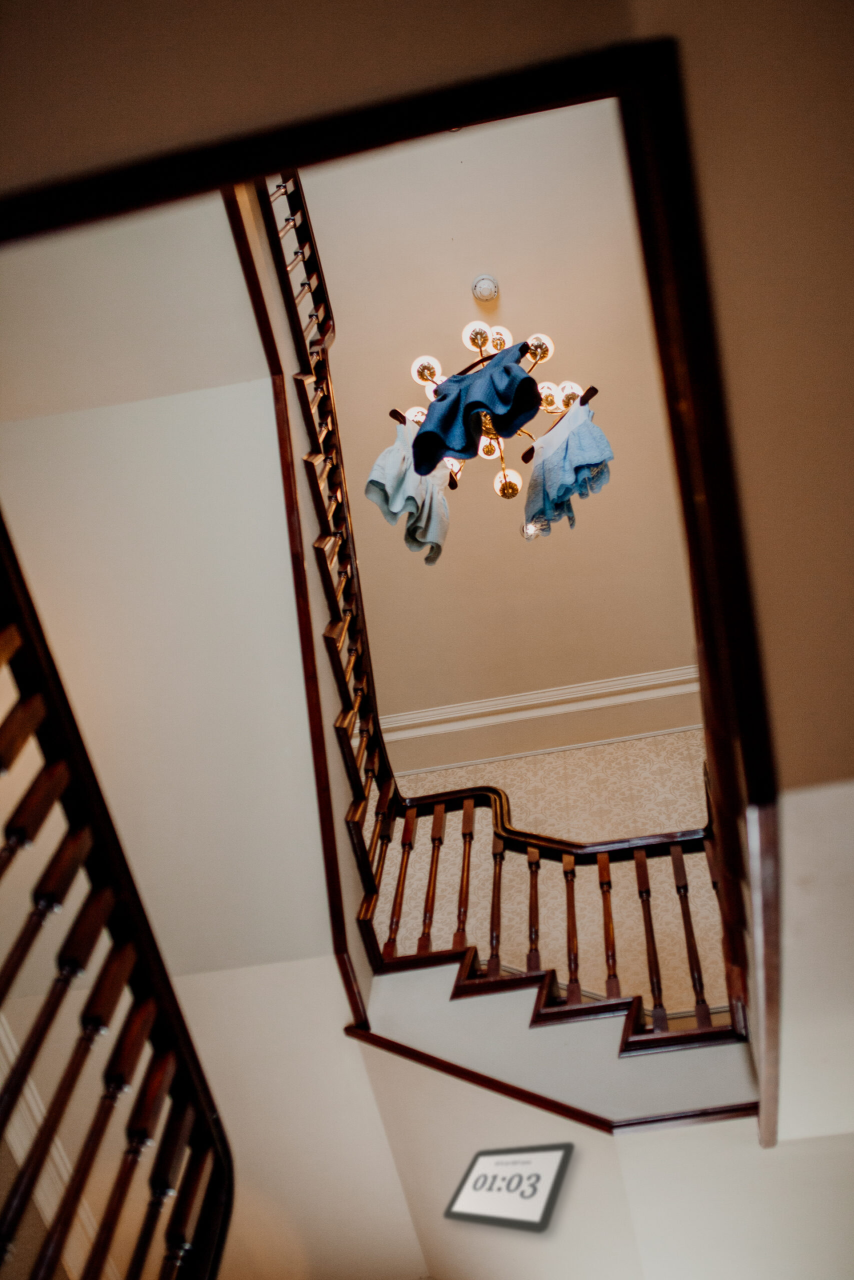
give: {"hour": 1, "minute": 3}
